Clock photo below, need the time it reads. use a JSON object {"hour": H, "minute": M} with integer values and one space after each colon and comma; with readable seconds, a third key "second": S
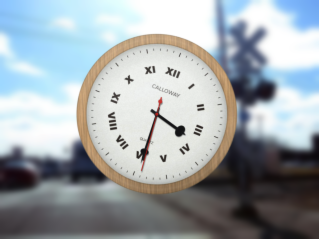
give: {"hour": 3, "minute": 29, "second": 29}
